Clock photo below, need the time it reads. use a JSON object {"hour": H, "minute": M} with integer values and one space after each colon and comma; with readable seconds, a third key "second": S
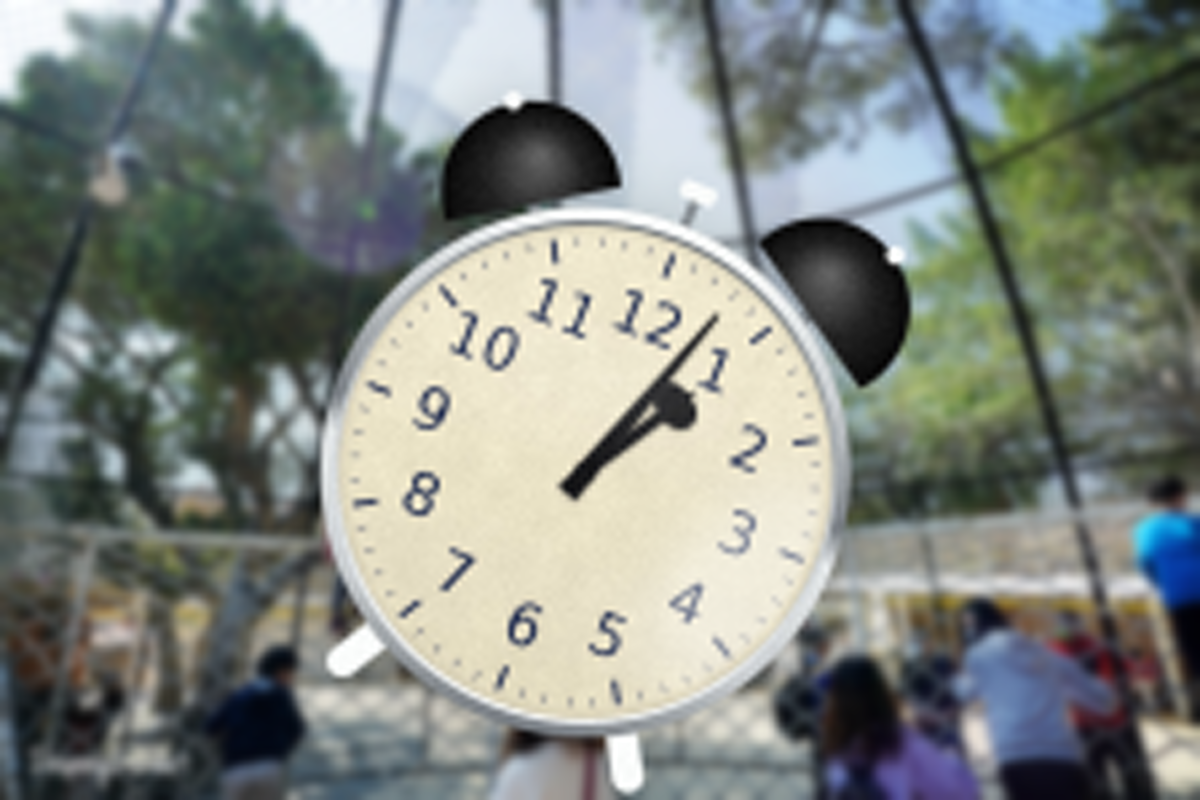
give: {"hour": 1, "minute": 3}
